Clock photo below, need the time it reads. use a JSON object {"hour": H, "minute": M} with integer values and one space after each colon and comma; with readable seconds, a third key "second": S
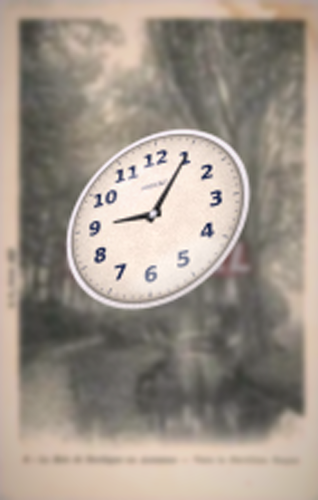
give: {"hour": 9, "minute": 5}
